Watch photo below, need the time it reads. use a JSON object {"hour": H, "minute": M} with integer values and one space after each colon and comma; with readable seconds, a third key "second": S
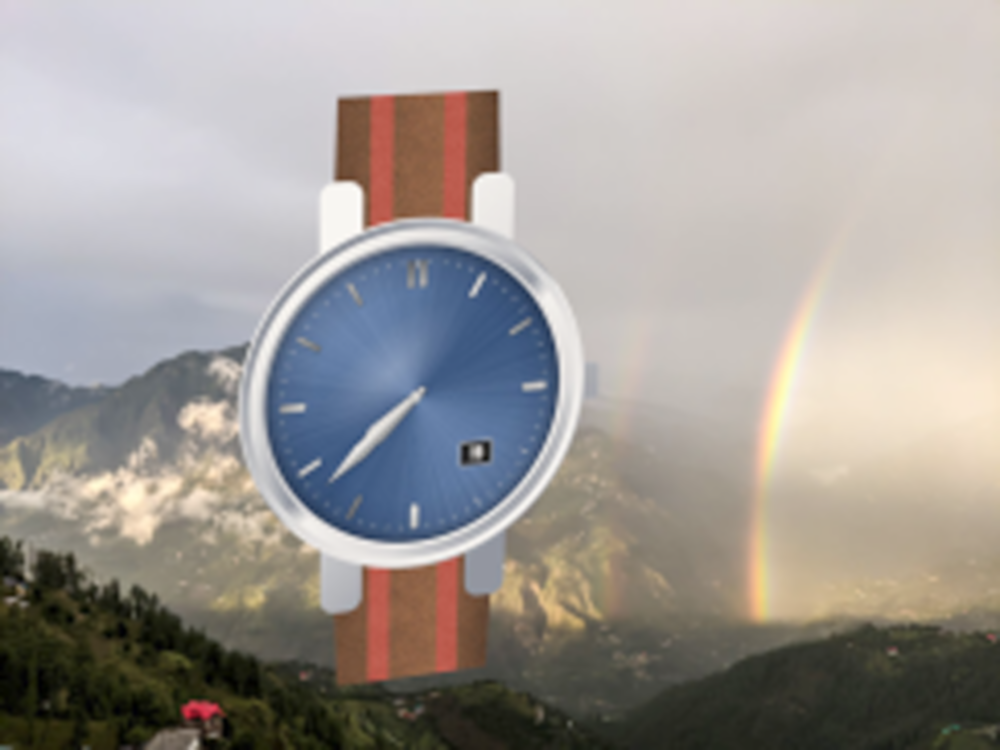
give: {"hour": 7, "minute": 38}
